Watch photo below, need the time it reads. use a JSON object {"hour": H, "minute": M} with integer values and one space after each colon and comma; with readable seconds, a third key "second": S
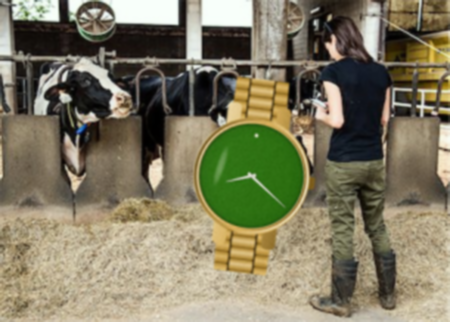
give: {"hour": 8, "minute": 21}
